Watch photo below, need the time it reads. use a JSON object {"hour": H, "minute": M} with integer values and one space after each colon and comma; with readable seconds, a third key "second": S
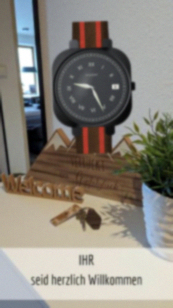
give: {"hour": 9, "minute": 26}
